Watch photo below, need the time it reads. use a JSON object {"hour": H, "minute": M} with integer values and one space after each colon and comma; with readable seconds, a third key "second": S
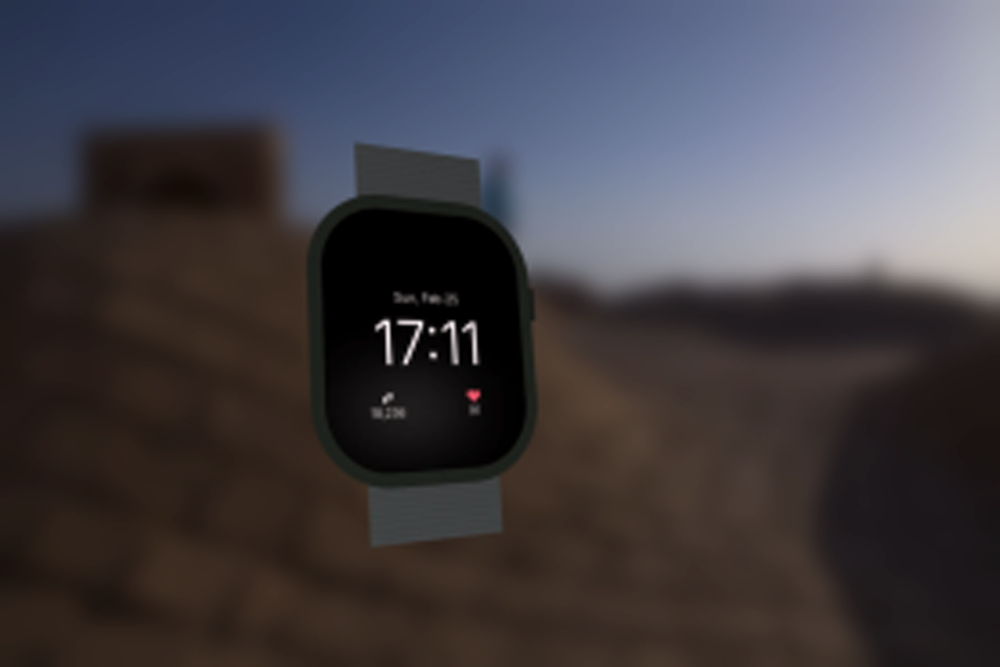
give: {"hour": 17, "minute": 11}
